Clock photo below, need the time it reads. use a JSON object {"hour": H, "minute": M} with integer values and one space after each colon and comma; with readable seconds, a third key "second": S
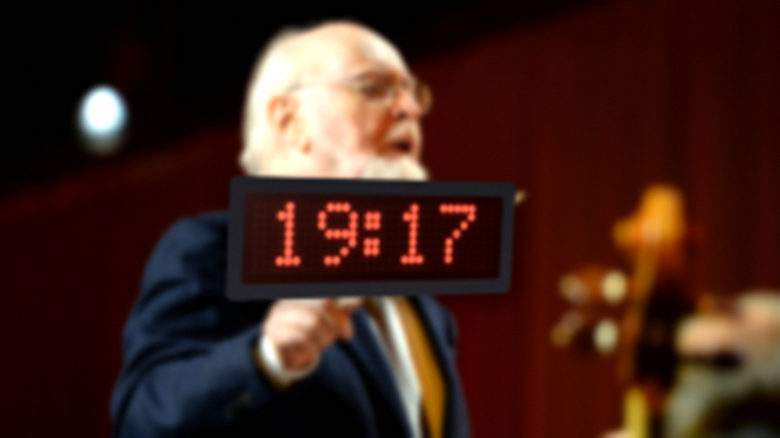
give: {"hour": 19, "minute": 17}
